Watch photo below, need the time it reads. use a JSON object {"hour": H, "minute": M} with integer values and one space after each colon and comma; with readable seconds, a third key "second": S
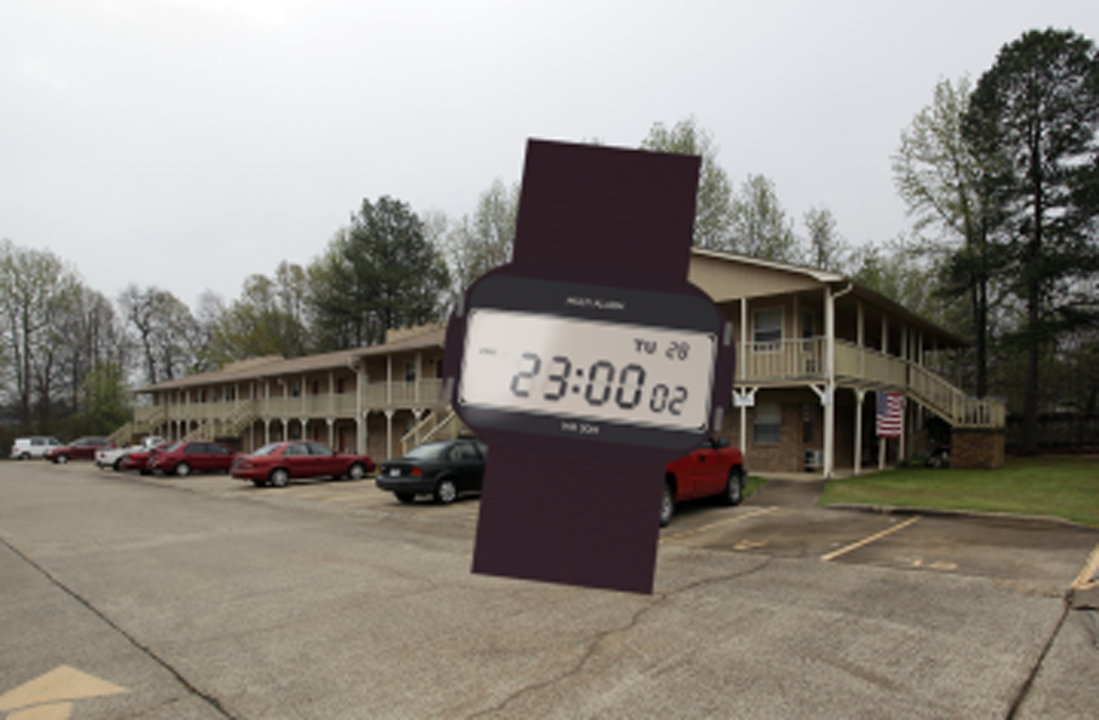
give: {"hour": 23, "minute": 0, "second": 2}
